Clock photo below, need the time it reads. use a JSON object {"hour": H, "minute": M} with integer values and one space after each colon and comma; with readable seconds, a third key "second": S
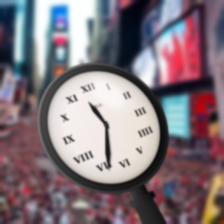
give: {"hour": 11, "minute": 34}
